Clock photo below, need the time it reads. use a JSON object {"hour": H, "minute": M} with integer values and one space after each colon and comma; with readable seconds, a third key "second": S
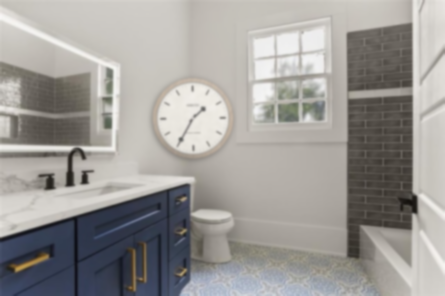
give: {"hour": 1, "minute": 35}
